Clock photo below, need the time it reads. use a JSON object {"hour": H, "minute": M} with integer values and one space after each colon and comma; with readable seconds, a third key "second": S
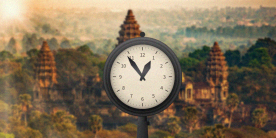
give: {"hour": 12, "minute": 54}
